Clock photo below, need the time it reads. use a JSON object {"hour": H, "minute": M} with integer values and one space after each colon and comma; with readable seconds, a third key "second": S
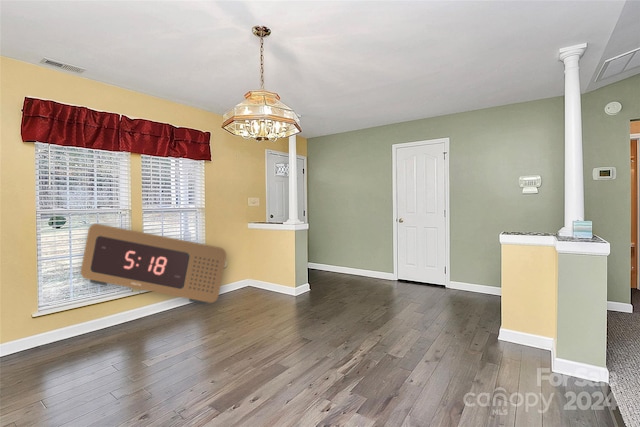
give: {"hour": 5, "minute": 18}
